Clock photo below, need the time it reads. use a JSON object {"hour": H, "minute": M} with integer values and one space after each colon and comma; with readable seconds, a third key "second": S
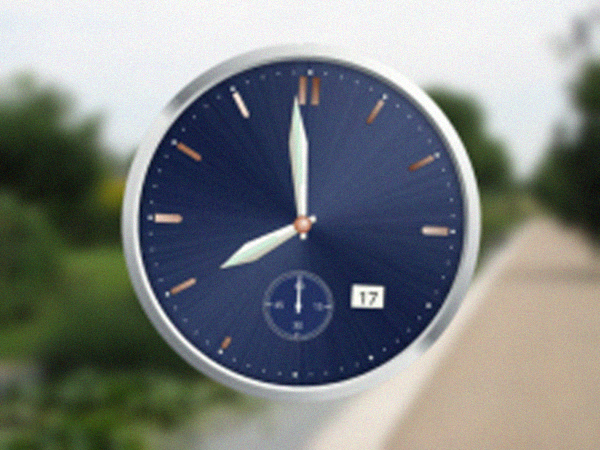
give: {"hour": 7, "minute": 59}
